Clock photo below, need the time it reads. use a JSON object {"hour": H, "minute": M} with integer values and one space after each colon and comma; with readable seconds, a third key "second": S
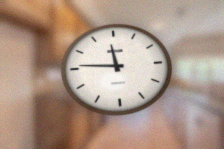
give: {"hour": 11, "minute": 46}
